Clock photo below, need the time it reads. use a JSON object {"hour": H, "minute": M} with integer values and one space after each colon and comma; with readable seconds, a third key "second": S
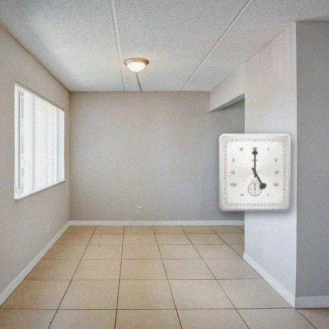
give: {"hour": 5, "minute": 0}
